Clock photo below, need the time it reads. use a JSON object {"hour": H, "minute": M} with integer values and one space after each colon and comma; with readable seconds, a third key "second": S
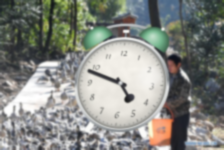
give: {"hour": 4, "minute": 48}
